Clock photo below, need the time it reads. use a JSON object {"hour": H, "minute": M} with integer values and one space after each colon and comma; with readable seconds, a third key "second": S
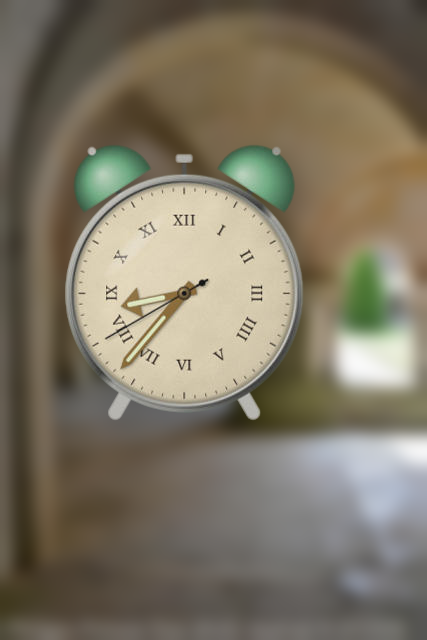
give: {"hour": 8, "minute": 36, "second": 40}
